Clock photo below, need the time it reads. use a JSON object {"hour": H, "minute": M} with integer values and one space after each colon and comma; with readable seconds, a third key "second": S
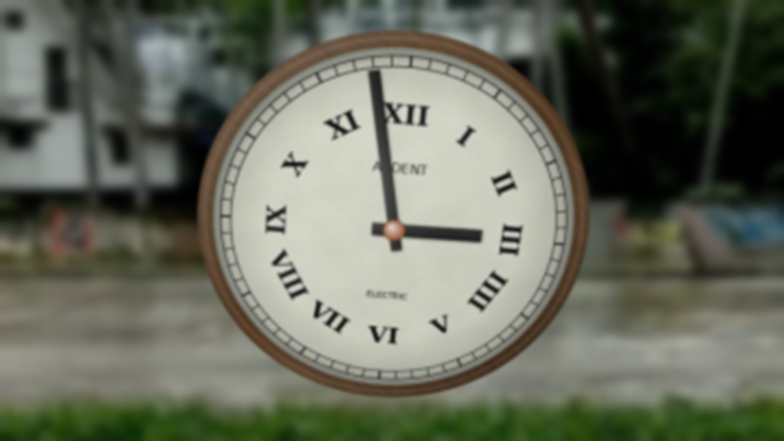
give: {"hour": 2, "minute": 58}
